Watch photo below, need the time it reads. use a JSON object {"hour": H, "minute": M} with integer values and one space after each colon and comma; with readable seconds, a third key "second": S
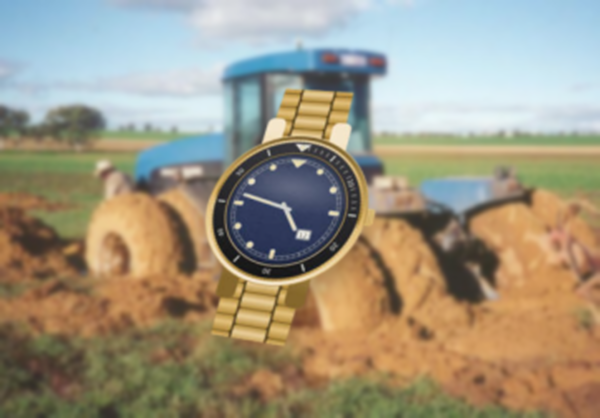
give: {"hour": 4, "minute": 47}
